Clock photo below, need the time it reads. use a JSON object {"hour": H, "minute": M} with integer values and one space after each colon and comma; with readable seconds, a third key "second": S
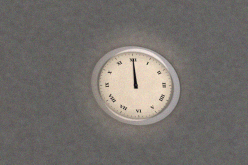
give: {"hour": 12, "minute": 0}
